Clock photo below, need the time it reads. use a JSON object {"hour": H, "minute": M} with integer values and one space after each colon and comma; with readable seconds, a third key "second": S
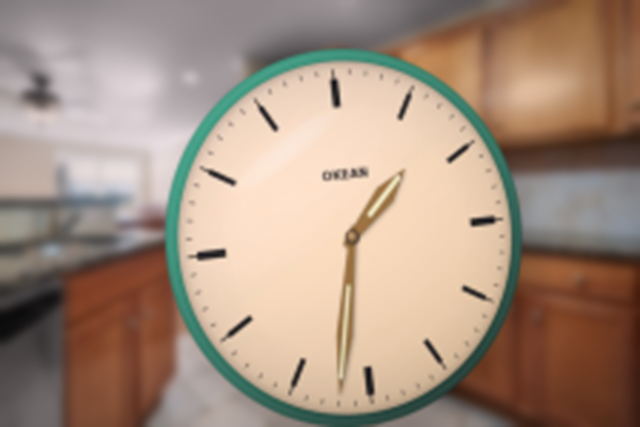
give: {"hour": 1, "minute": 32}
